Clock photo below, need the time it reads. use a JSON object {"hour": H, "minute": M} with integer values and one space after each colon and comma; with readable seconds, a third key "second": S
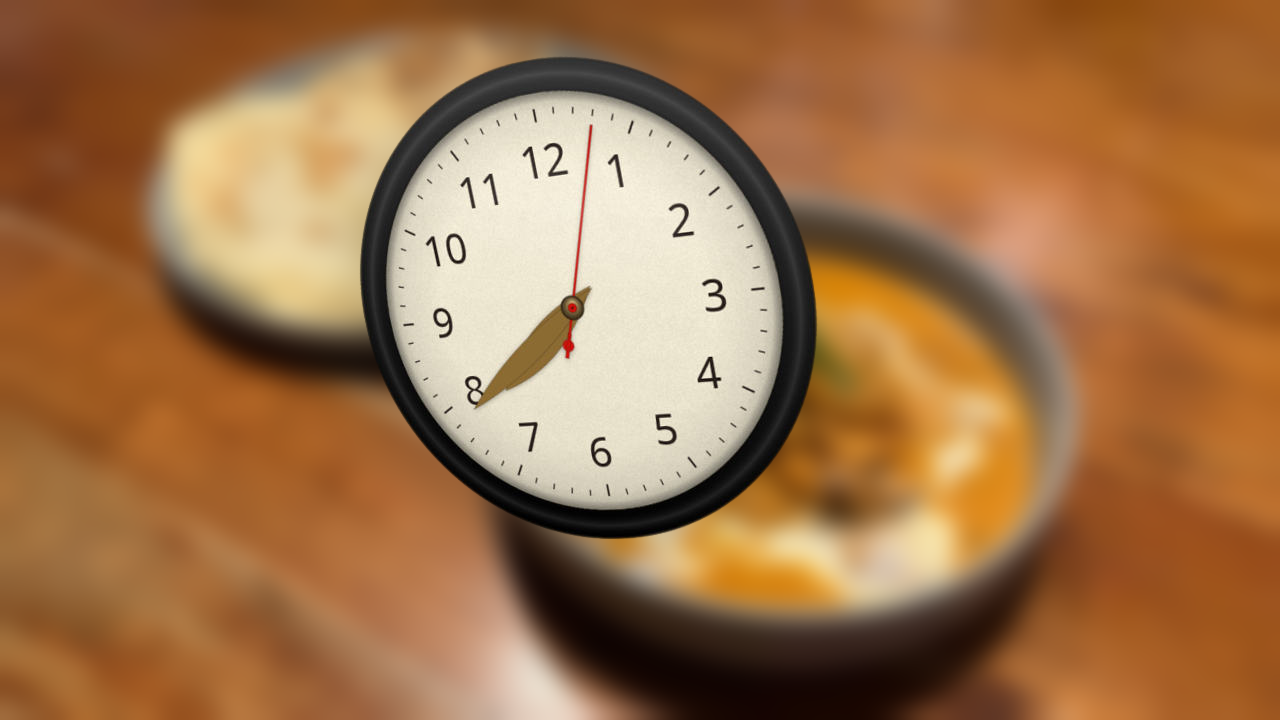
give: {"hour": 7, "minute": 39, "second": 3}
